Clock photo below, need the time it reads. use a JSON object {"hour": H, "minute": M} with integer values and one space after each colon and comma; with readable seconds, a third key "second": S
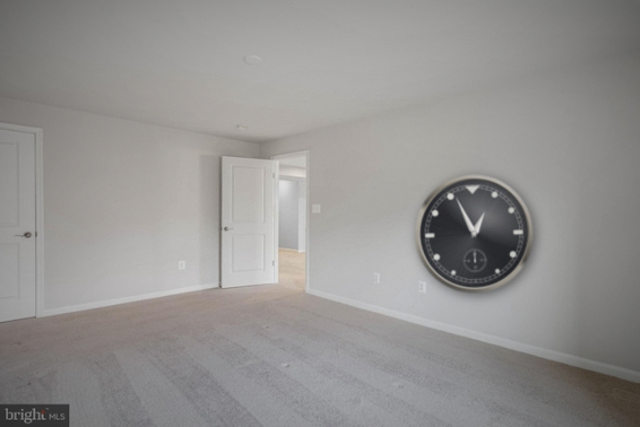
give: {"hour": 12, "minute": 56}
